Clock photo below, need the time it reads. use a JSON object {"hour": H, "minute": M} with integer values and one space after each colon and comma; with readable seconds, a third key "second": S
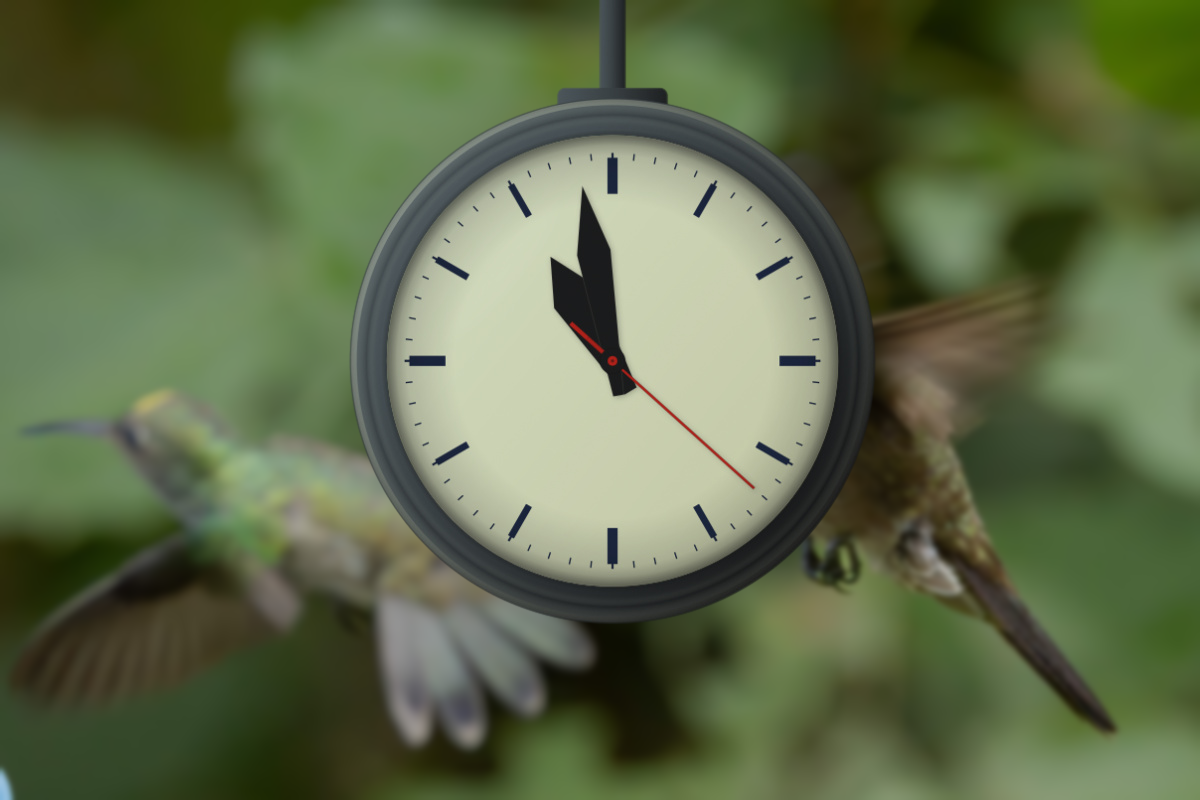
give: {"hour": 10, "minute": 58, "second": 22}
